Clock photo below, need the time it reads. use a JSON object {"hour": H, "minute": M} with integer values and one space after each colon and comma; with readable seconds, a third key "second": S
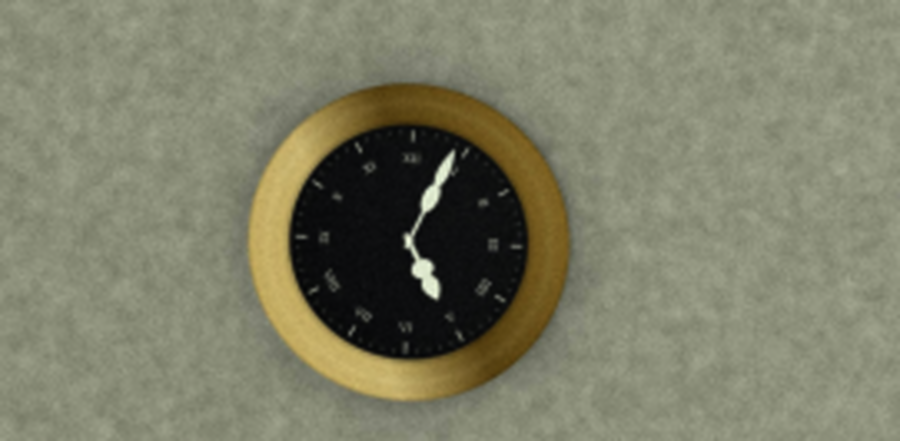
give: {"hour": 5, "minute": 4}
